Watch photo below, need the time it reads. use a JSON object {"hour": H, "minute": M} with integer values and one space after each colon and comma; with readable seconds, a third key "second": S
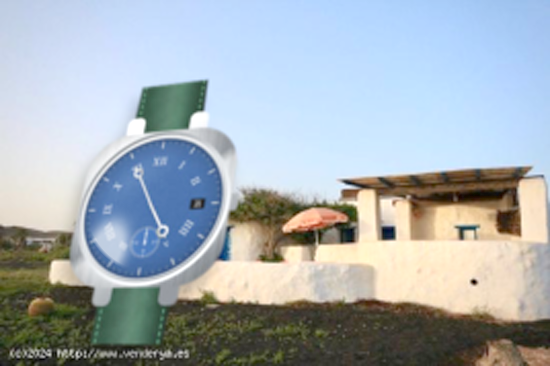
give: {"hour": 4, "minute": 55}
